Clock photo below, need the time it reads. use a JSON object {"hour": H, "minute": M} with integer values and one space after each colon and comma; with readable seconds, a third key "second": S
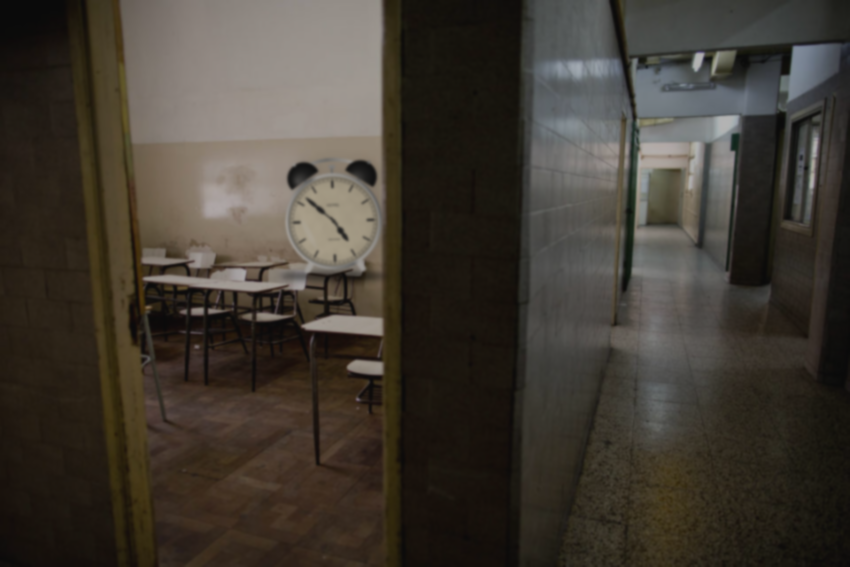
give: {"hour": 4, "minute": 52}
